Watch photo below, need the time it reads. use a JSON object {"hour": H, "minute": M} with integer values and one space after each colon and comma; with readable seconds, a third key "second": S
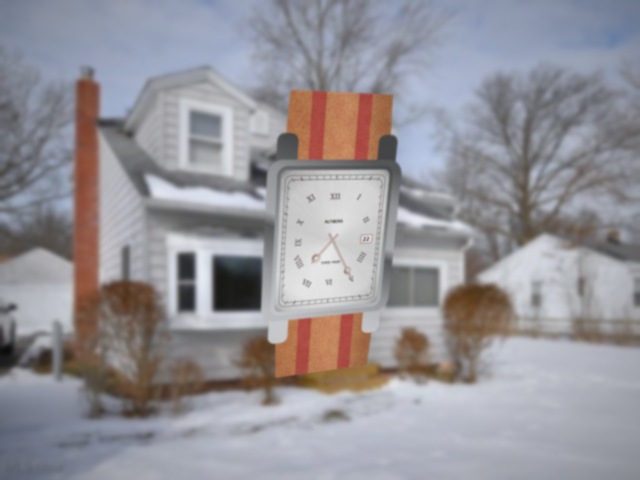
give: {"hour": 7, "minute": 25}
